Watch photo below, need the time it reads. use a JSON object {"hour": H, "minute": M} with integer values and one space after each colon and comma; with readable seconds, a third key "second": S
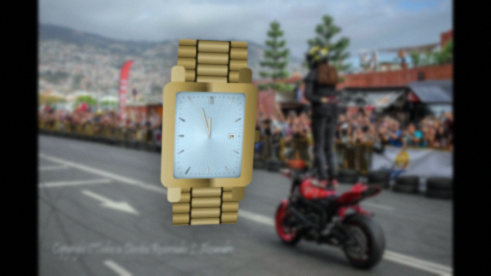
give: {"hour": 11, "minute": 57}
